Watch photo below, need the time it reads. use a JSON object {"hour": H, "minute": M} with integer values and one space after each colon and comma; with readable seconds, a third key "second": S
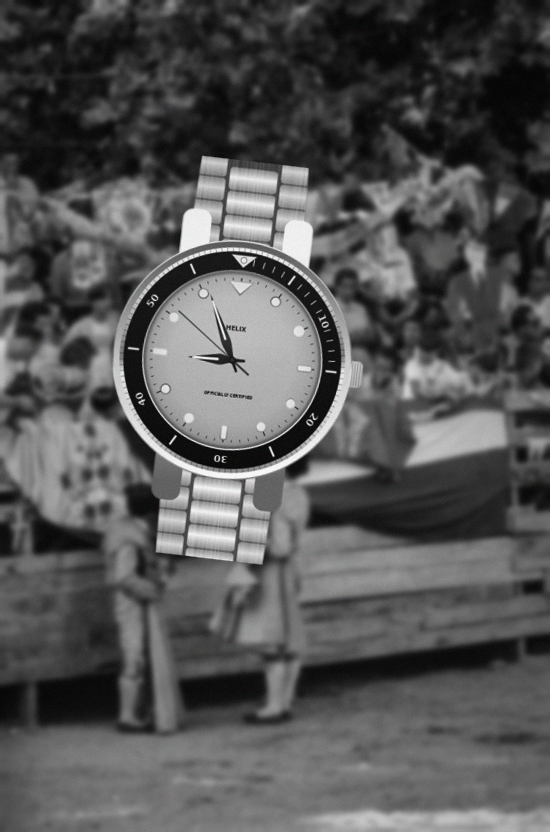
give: {"hour": 8, "minute": 55, "second": 51}
